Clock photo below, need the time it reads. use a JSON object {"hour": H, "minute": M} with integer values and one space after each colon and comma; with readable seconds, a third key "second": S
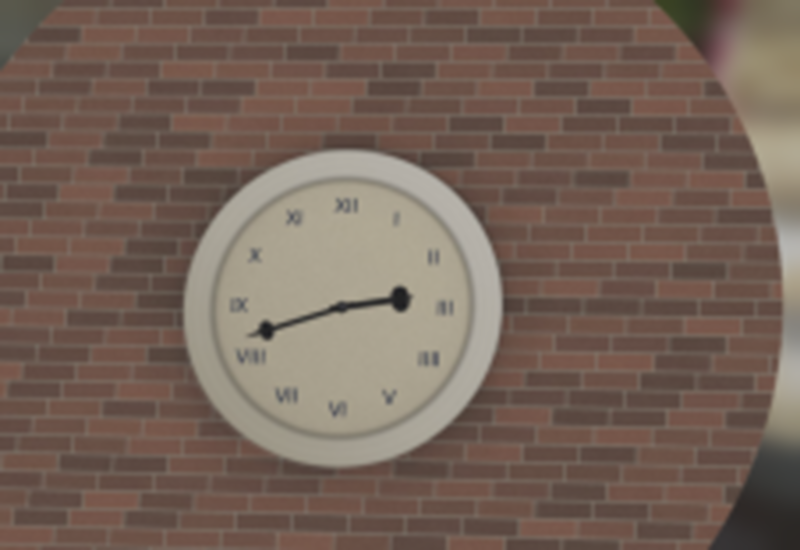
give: {"hour": 2, "minute": 42}
